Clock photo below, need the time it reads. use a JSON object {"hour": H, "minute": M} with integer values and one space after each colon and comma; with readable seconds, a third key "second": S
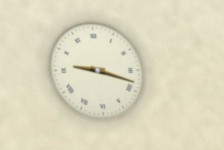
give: {"hour": 9, "minute": 18}
